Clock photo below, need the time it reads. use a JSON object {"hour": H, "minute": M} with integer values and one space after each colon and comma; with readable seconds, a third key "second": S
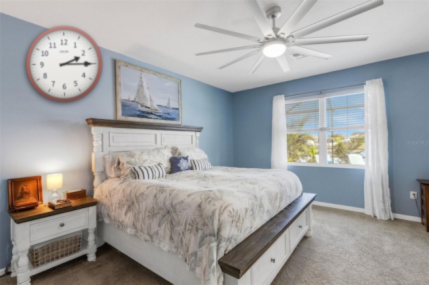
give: {"hour": 2, "minute": 15}
